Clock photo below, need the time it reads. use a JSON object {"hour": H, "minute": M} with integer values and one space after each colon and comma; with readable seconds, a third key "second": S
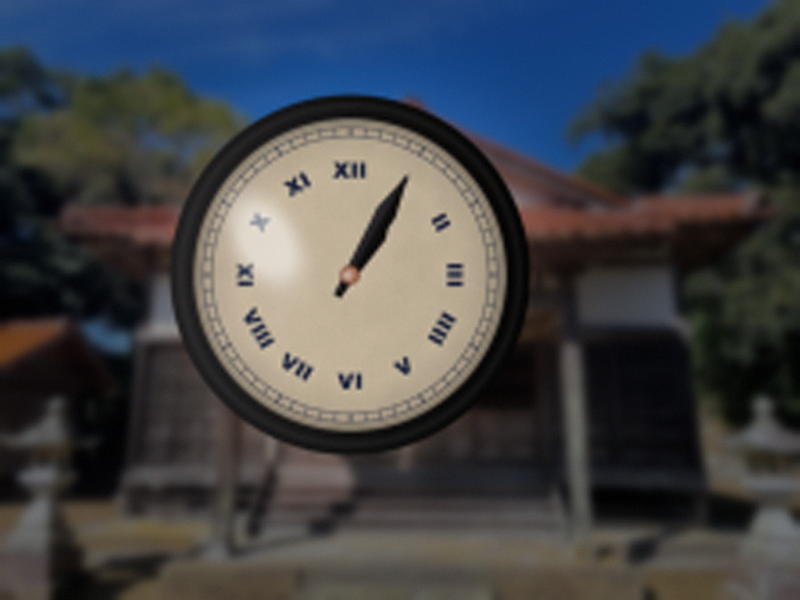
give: {"hour": 1, "minute": 5}
